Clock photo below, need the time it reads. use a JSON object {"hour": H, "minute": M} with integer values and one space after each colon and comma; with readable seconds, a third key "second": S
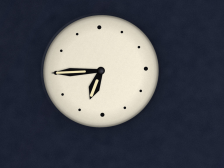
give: {"hour": 6, "minute": 45}
